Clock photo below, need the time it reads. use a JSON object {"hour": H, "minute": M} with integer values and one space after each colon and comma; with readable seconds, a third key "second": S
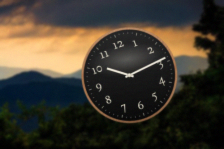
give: {"hour": 10, "minute": 14}
